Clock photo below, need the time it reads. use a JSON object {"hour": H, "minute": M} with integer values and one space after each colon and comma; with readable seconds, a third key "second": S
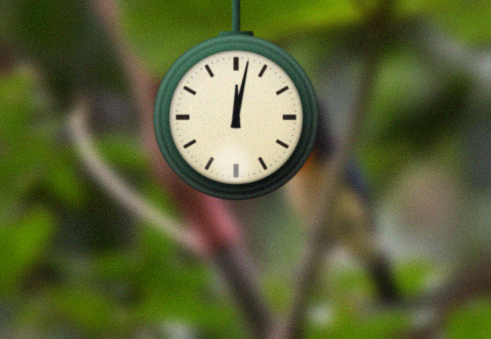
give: {"hour": 12, "minute": 2}
